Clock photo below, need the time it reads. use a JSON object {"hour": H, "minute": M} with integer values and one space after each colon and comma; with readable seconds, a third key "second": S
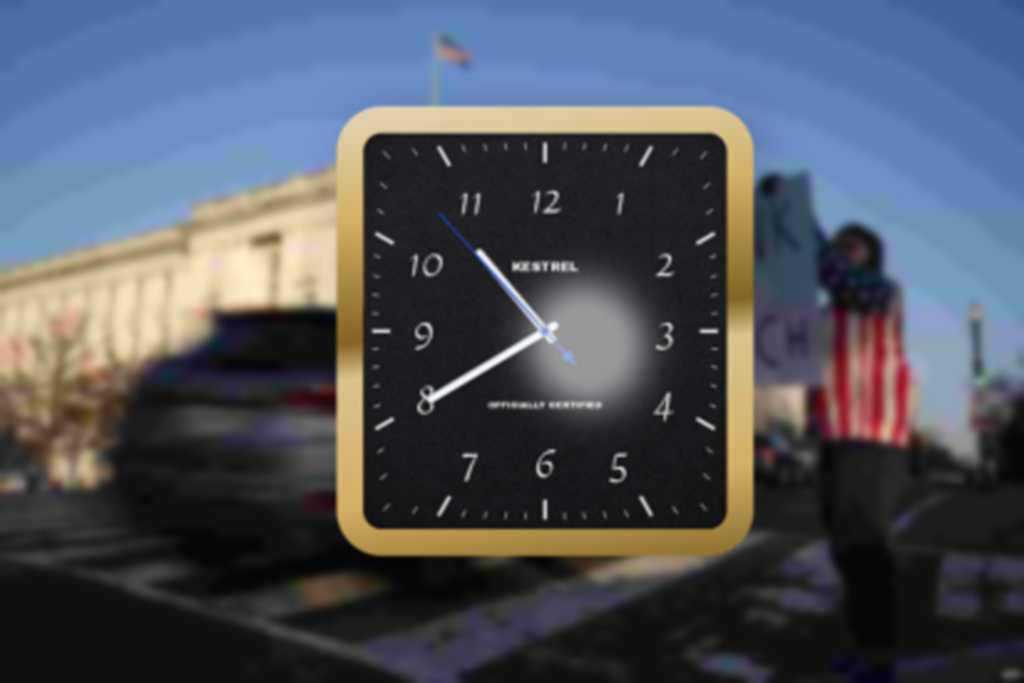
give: {"hour": 10, "minute": 39, "second": 53}
